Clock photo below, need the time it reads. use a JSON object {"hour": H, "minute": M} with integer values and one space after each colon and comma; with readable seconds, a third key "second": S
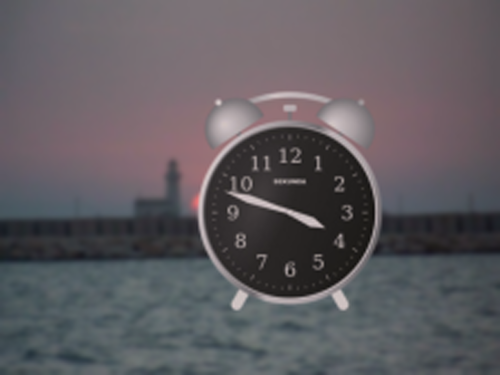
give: {"hour": 3, "minute": 48}
